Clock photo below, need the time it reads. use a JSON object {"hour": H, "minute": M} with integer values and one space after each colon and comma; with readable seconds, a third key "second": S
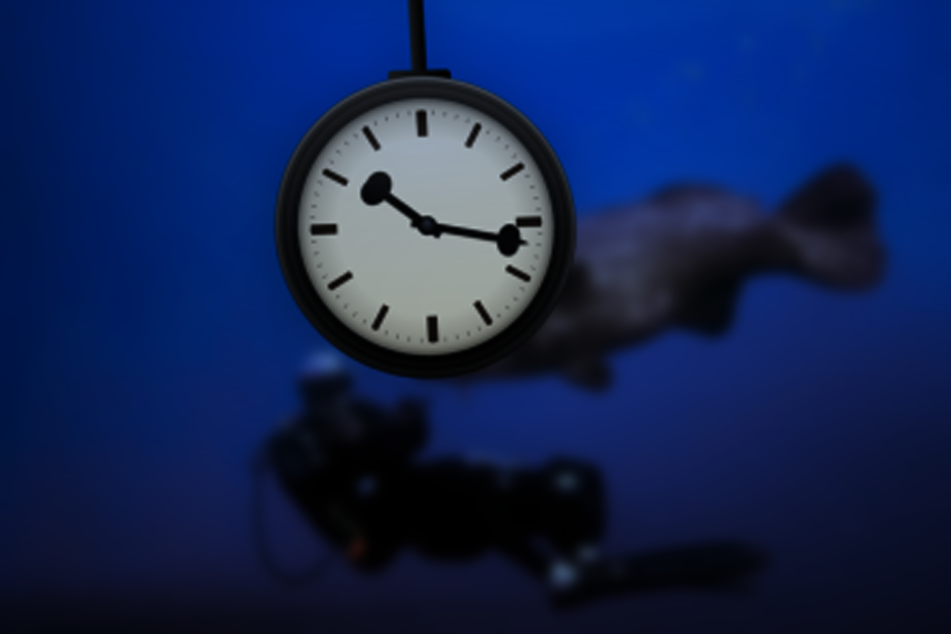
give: {"hour": 10, "minute": 17}
